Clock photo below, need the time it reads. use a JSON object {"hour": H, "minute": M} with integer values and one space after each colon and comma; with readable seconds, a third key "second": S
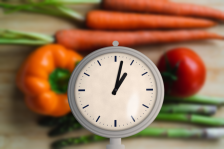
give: {"hour": 1, "minute": 2}
